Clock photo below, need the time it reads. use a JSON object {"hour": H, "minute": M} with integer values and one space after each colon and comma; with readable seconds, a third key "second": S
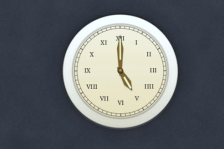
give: {"hour": 5, "minute": 0}
